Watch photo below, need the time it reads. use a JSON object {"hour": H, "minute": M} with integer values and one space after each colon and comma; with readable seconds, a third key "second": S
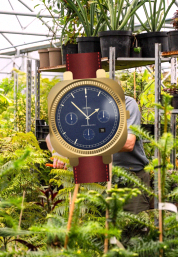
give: {"hour": 1, "minute": 53}
